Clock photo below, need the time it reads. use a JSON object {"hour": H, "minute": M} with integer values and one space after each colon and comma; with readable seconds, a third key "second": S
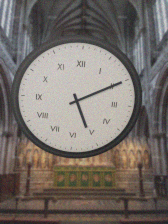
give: {"hour": 5, "minute": 10}
